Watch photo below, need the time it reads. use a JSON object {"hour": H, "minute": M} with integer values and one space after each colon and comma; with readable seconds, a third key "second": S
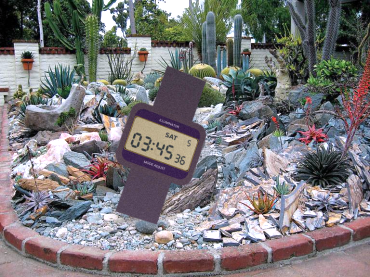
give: {"hour": 3, "minute": 45, "second": 36}
